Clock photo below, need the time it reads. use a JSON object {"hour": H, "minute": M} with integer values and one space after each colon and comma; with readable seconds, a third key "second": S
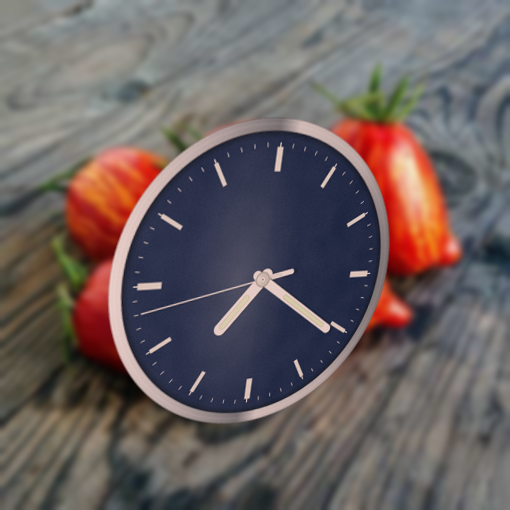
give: {"hour": 7, "minute": 20, "second": 43}
